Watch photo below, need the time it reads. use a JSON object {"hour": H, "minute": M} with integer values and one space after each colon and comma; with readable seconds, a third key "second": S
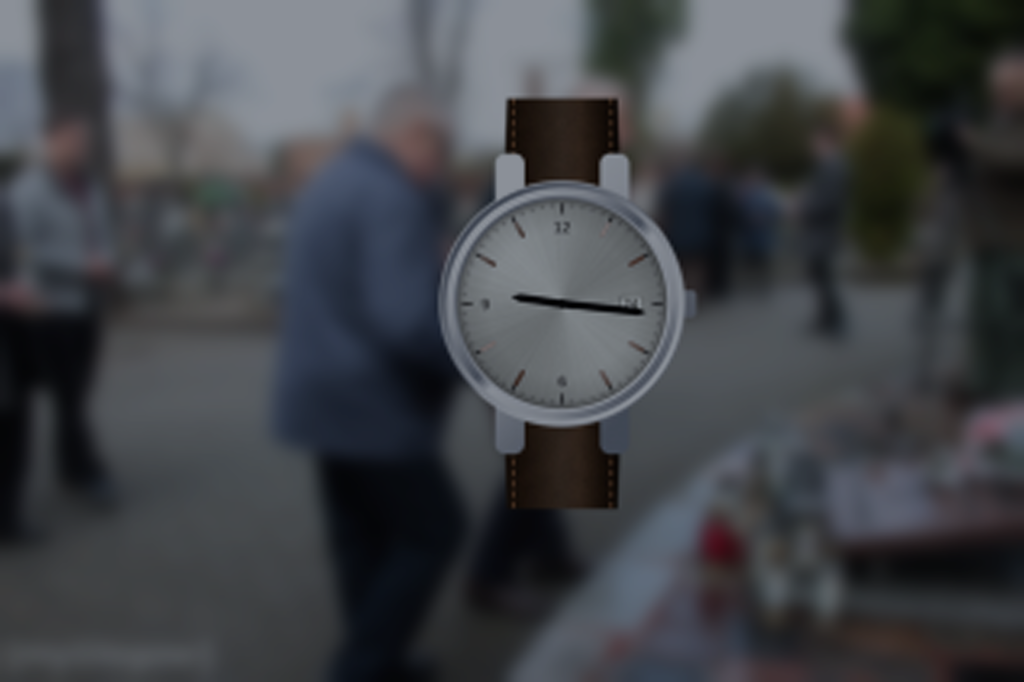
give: {"hour": 9, "minute": 16}
